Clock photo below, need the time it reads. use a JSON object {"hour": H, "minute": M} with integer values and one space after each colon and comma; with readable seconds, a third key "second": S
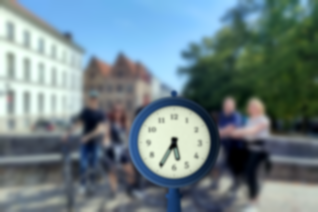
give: {"hour": 5, "minute": 35}
